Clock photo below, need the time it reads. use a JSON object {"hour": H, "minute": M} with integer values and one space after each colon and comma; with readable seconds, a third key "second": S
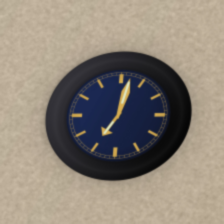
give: {"hour": 7, "minute": 2}
